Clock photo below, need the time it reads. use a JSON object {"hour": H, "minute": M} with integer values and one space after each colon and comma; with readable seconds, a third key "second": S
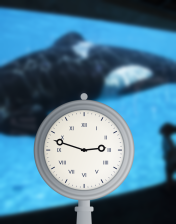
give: {"hour": 2, "minute": 48}
